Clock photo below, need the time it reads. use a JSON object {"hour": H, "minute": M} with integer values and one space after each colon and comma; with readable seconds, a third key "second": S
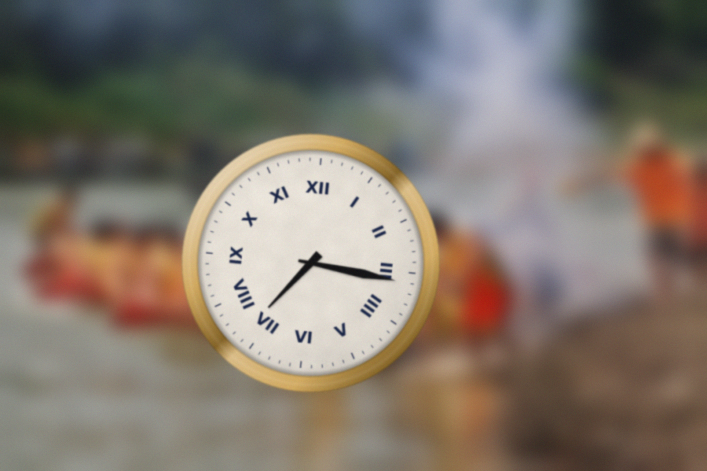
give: {"hour": 7, "minute": 16}
